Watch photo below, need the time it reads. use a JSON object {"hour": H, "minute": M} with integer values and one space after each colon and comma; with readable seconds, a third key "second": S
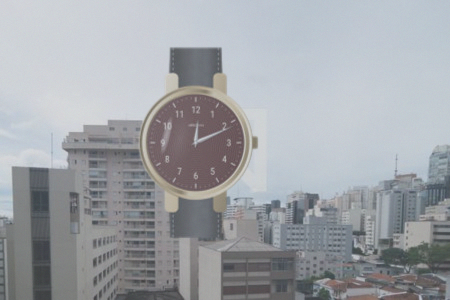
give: {"hour": 12, "minute": 11}
